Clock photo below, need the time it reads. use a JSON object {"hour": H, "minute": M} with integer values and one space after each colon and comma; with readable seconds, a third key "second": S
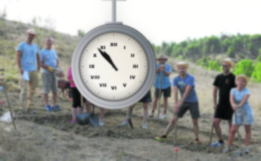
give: {"hour": 10, "minute": 53}
